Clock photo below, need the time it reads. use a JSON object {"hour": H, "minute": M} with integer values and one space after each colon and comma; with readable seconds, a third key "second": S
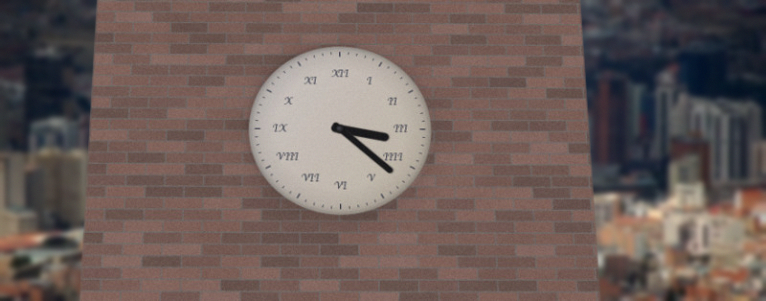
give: {"hour": 3, "minute": 22}
